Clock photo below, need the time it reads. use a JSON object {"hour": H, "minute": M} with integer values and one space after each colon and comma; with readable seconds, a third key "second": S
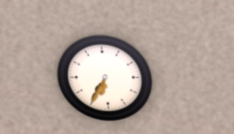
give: {"hour": 6, "minute": 35}
